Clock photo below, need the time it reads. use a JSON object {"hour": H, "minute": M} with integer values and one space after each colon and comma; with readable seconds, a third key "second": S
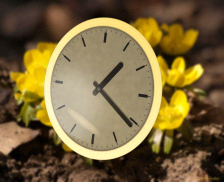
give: {"hour": 1, "minute": 21}
